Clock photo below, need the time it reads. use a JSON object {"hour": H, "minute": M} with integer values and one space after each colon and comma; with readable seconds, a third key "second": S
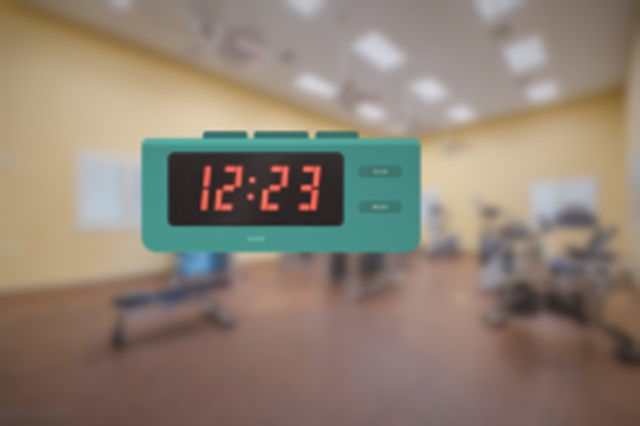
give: {"hour": 12, "minute": 23}
